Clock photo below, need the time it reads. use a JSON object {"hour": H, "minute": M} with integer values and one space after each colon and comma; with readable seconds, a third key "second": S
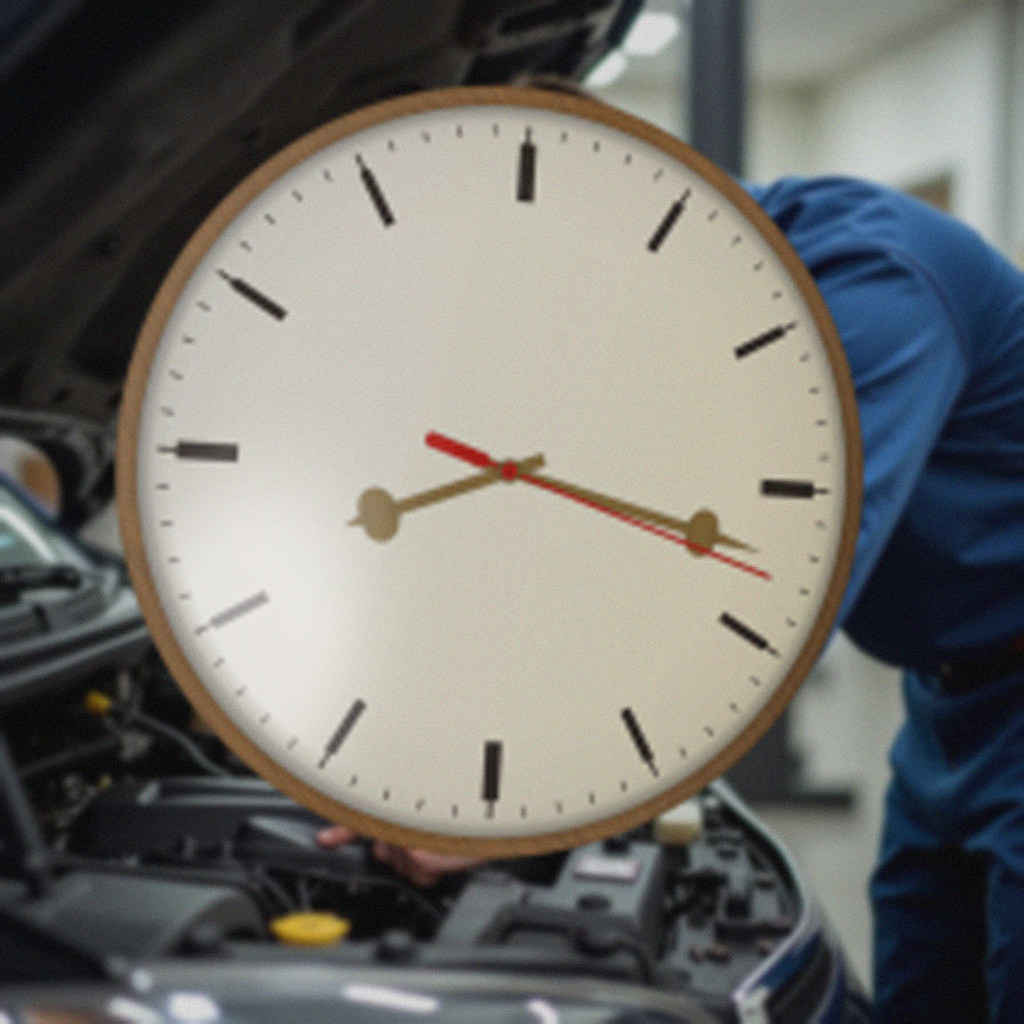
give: {"hour": 8, "minute": 17, "second": 18}
